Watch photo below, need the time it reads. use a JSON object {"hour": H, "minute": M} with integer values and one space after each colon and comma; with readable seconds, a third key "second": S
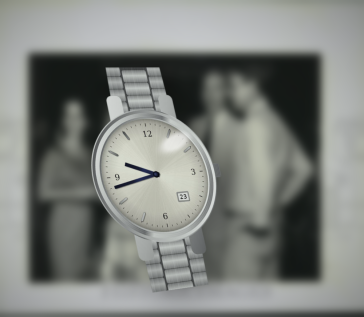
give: {"hour": 9, "minute": 43}
